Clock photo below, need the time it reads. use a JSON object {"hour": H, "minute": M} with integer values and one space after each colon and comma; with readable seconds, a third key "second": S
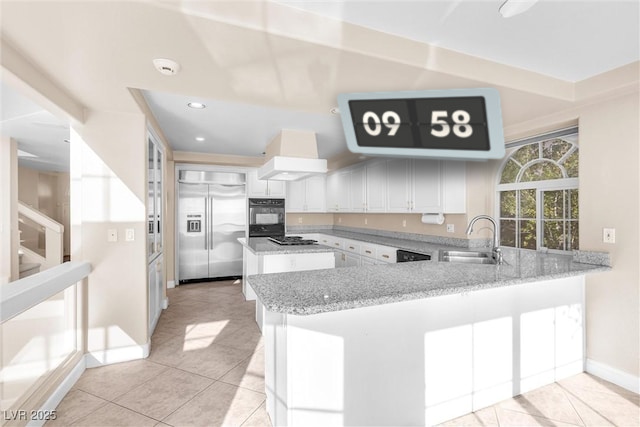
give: {"hour": 9, "minute": 58}
